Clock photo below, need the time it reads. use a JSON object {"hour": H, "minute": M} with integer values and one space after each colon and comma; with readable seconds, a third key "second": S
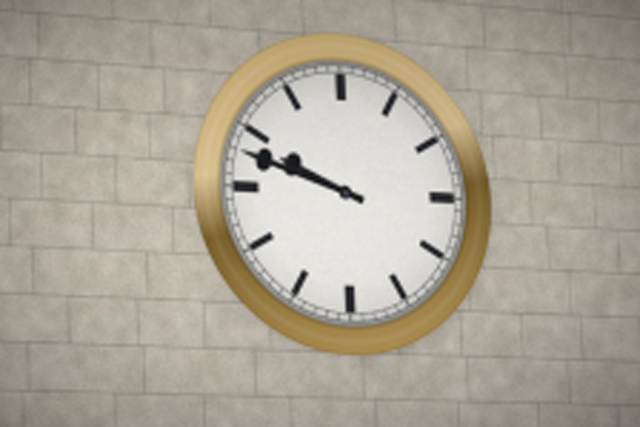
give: {"hour": 9, "minute": 48}
